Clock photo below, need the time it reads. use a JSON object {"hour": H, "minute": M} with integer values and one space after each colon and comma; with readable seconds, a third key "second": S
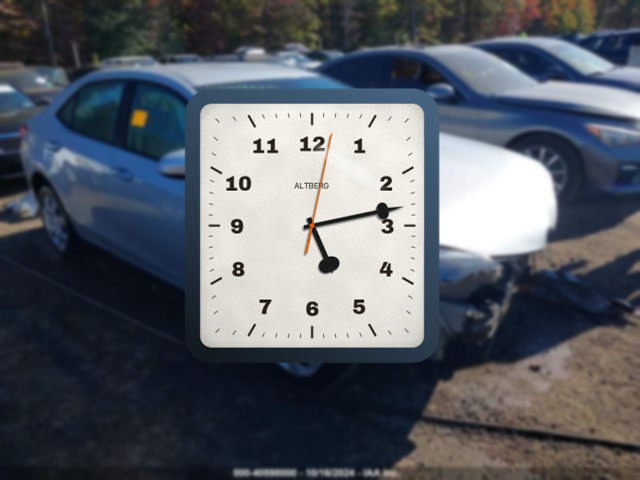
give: {"hour": 5, "minute": 13, "second": 2}
